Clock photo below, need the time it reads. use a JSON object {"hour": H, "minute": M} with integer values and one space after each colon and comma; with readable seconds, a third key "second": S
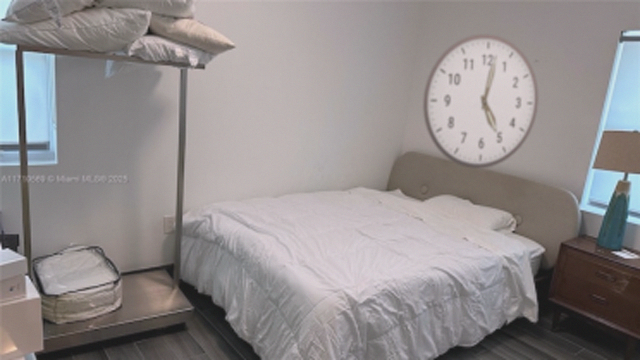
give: {"hour": 5, "minute": 2}
